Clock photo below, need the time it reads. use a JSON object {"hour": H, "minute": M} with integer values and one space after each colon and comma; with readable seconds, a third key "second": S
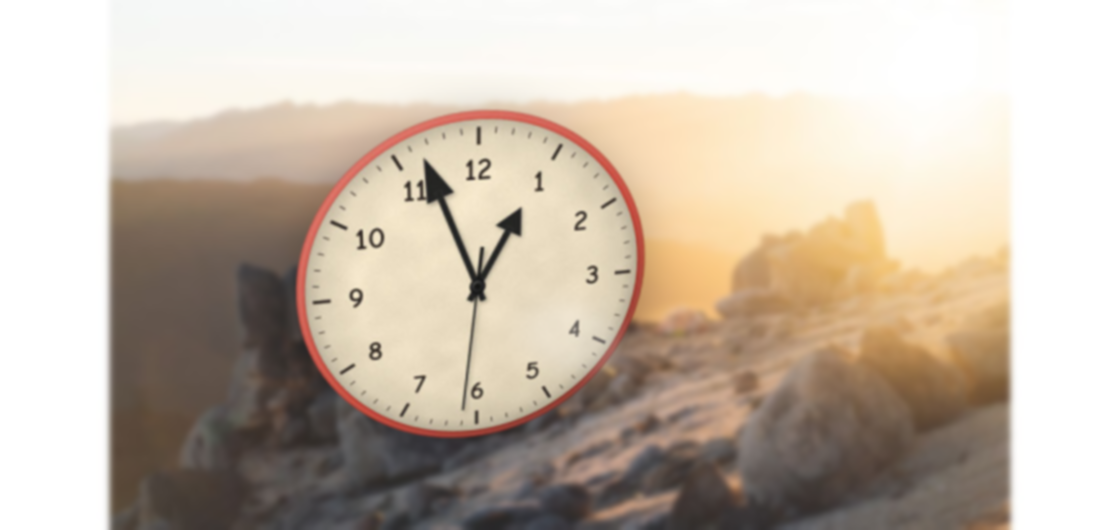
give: {"hour": 12, "minute": 56, "second": 31}
